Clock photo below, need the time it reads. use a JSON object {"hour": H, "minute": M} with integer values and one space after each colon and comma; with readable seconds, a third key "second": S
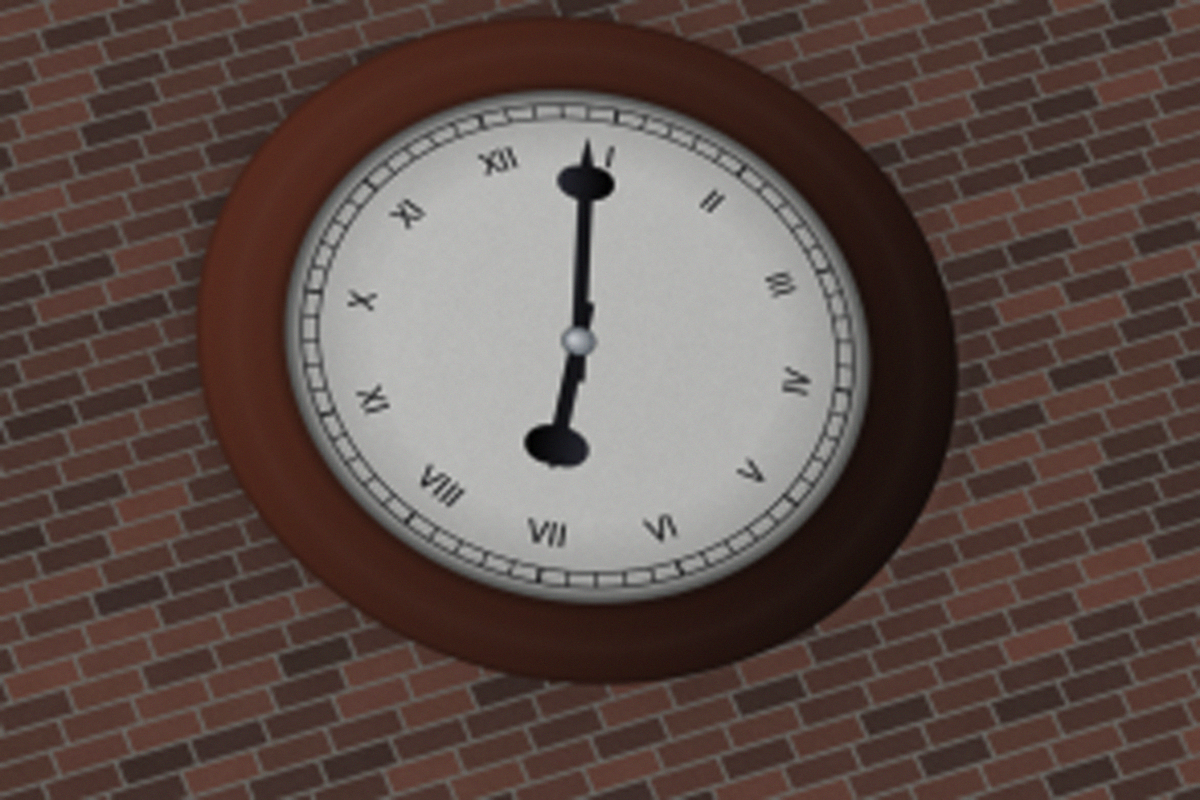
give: {"hour": 7, "minute": 4}
